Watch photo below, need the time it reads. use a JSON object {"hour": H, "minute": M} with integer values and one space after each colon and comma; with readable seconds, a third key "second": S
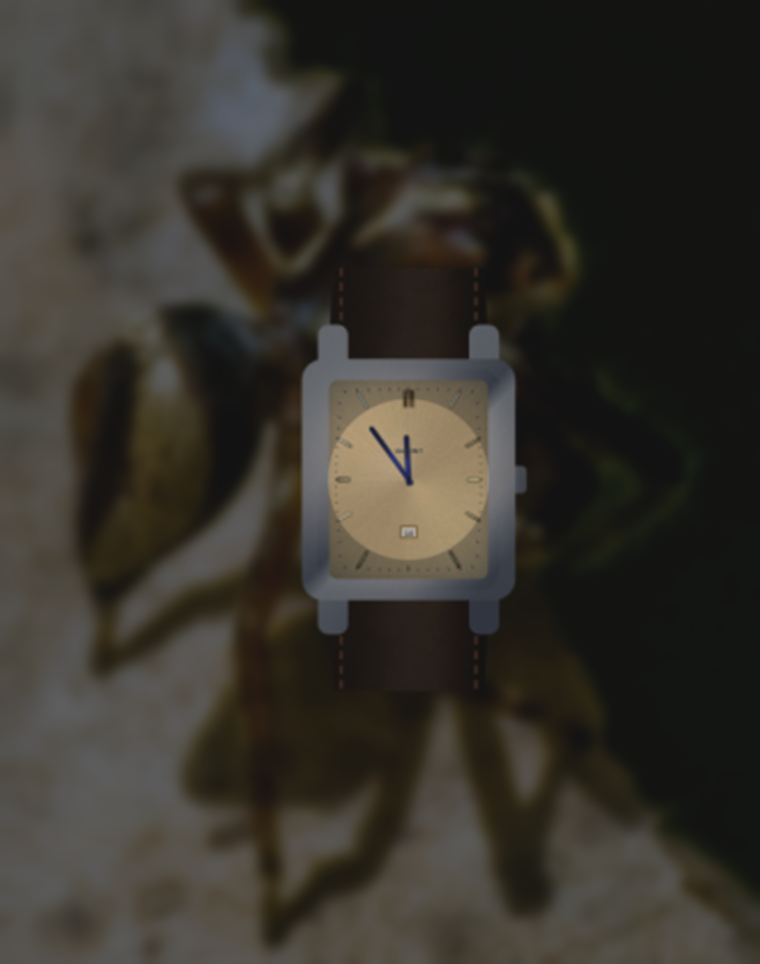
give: {"hour": 11, "minute": 54}
